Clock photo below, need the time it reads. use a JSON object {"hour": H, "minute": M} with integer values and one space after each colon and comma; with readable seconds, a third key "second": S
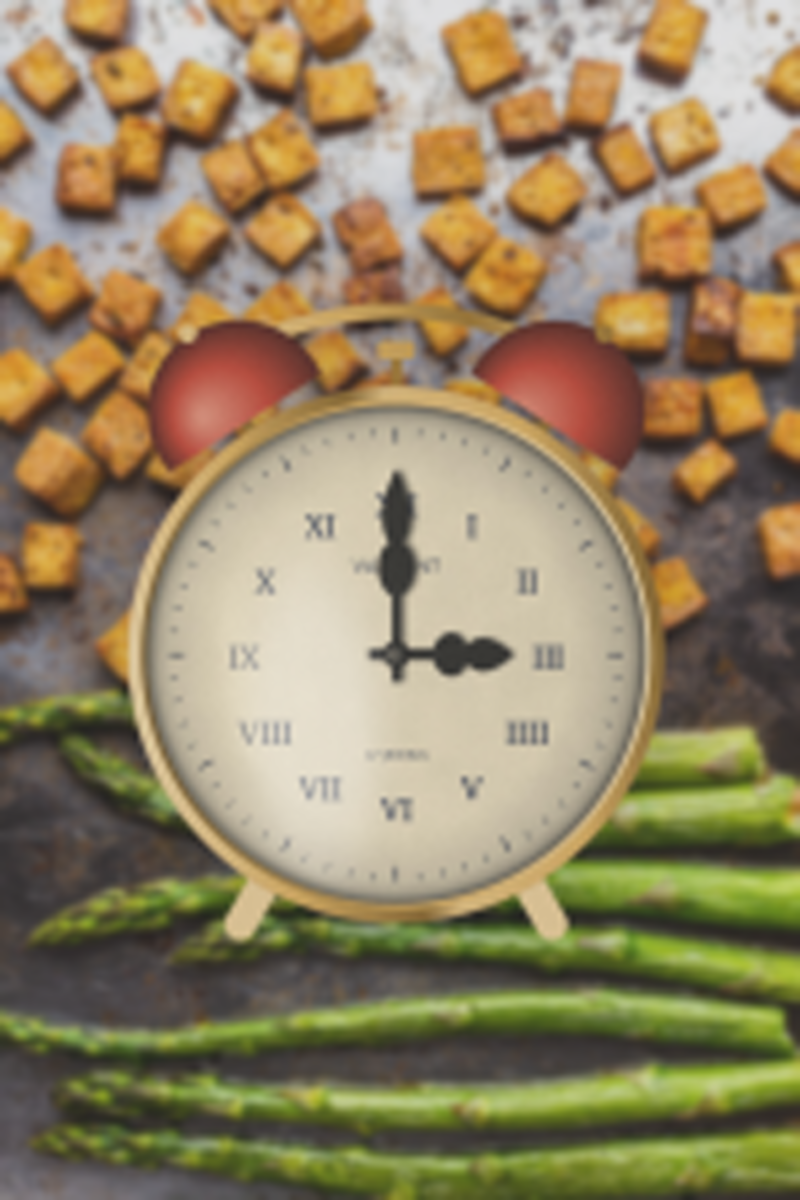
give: {"hour": 3, "minute": 0}
